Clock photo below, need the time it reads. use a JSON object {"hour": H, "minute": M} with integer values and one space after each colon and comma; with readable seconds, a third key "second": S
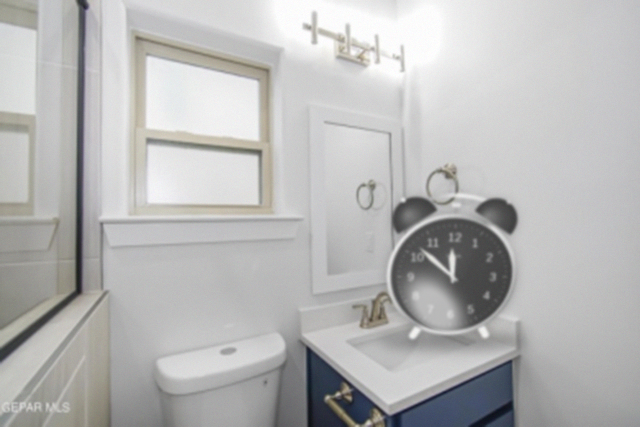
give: {"hour": 11, "minute": 52}
